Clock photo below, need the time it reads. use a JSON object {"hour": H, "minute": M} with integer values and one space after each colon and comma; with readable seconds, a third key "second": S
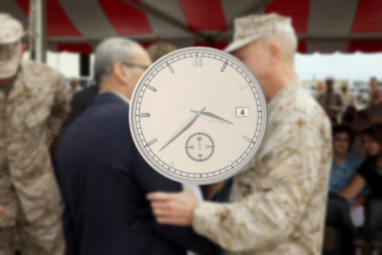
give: {"hour": 3, "minute": 38}
